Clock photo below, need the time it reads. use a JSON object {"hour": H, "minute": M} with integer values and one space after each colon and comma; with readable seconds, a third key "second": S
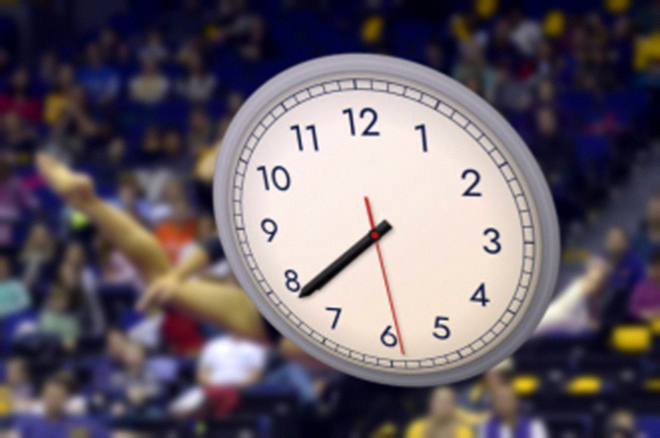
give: {"hour": 7, "minute": 38, "second": 29}
